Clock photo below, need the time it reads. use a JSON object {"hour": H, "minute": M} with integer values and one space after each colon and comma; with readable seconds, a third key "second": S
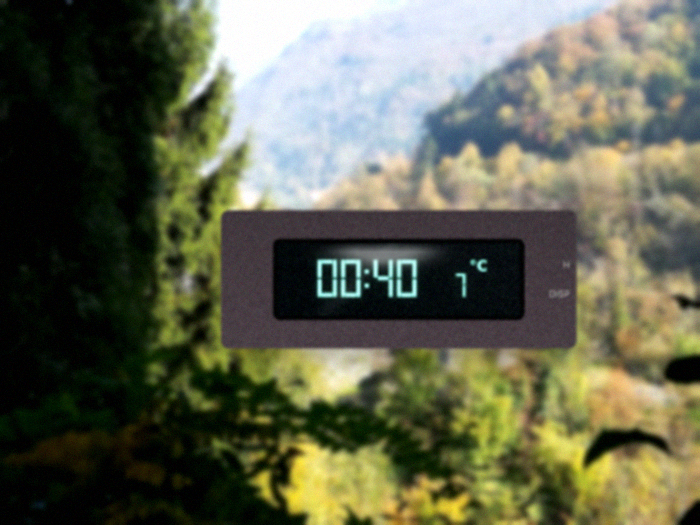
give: {"hour": 0, "minute": 40}
